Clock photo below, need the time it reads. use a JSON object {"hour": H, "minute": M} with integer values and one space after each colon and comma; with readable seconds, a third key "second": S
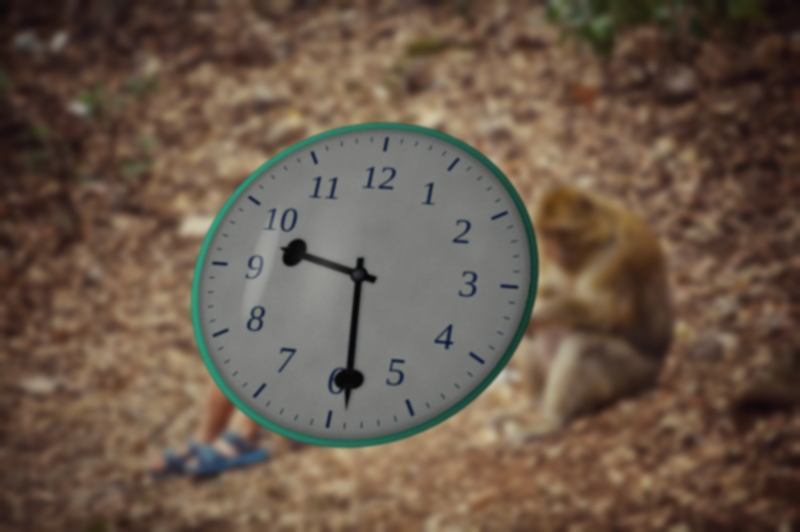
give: {"hour": 9, "minute": 29}
